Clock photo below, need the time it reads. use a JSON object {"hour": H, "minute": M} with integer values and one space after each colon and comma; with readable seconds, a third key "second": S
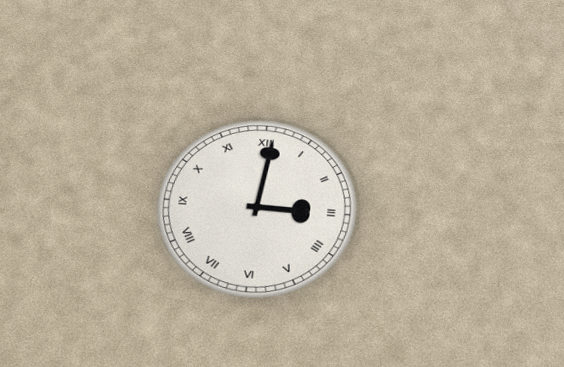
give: {"hour": 3, "minute": 1}
